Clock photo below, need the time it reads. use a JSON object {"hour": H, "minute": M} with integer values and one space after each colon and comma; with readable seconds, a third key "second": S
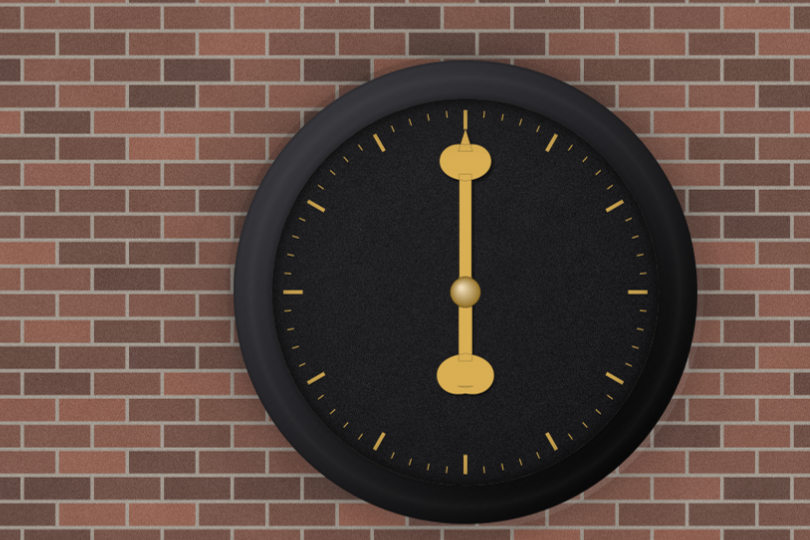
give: {"hour": 6, "minute": 0}
